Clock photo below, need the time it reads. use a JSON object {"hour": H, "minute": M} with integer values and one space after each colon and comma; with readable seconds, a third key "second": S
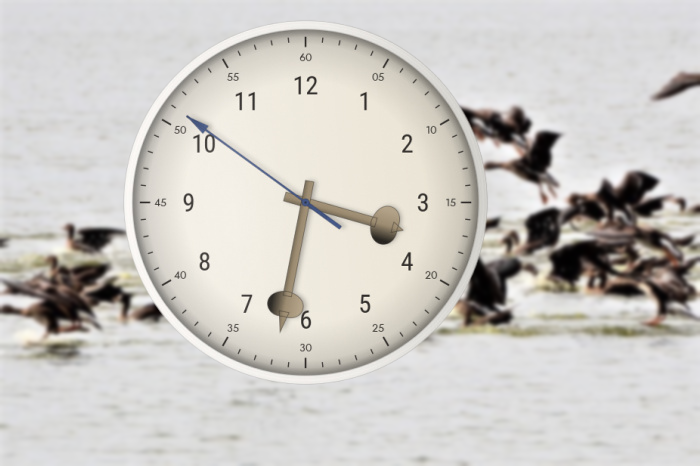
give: {"hour": 3, "minute": 31, "second": 51}
